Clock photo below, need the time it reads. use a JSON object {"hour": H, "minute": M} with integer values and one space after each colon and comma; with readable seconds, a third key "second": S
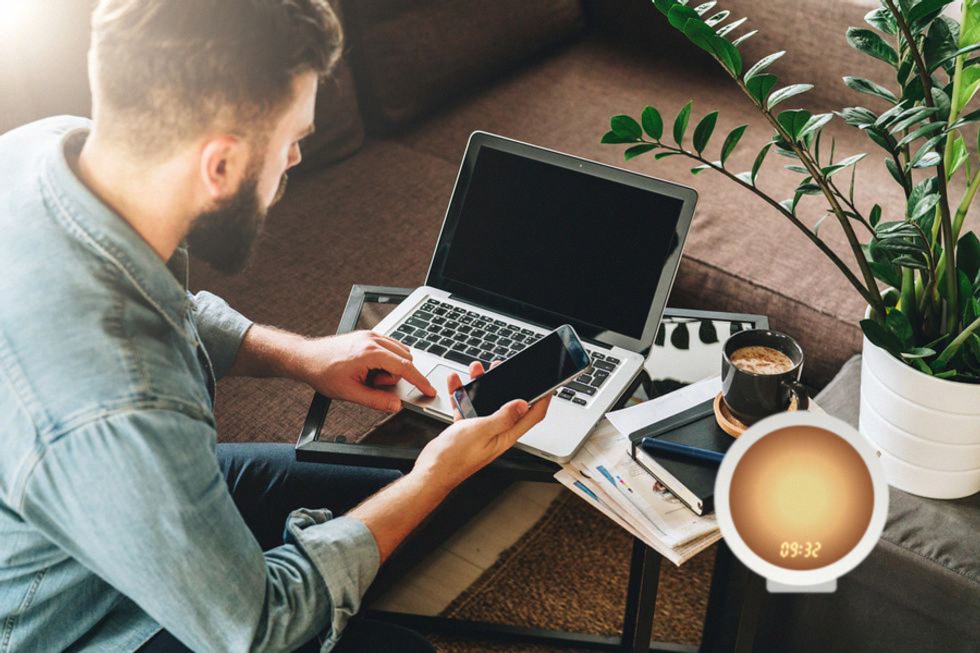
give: {"hour": 9, "minute": 32}
